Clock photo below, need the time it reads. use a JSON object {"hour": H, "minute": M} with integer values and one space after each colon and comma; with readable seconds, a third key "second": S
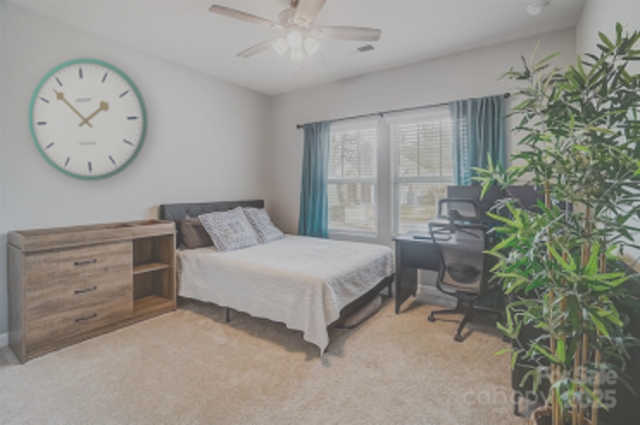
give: {"hour": 1, "minute": 53}
